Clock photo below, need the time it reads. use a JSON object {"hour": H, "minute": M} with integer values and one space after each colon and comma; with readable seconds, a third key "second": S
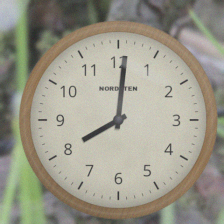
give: {"hour": 8, "minute": 1}
